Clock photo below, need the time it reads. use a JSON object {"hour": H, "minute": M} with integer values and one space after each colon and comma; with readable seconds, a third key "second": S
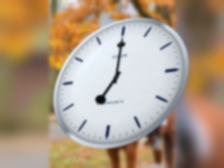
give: {"hour": 7, "minute": 0}
